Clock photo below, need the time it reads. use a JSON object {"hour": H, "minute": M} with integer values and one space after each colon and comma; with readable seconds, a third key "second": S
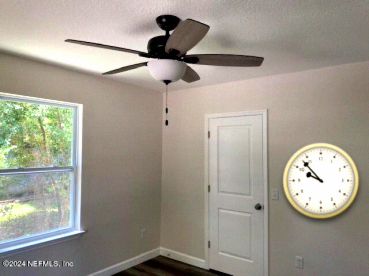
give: {"hour": 9, "minute": 53}
